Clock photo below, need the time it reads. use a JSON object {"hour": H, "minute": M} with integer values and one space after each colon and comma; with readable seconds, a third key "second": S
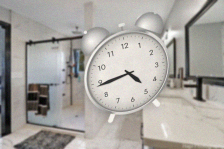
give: {"hour": 4, "minute": 44}
